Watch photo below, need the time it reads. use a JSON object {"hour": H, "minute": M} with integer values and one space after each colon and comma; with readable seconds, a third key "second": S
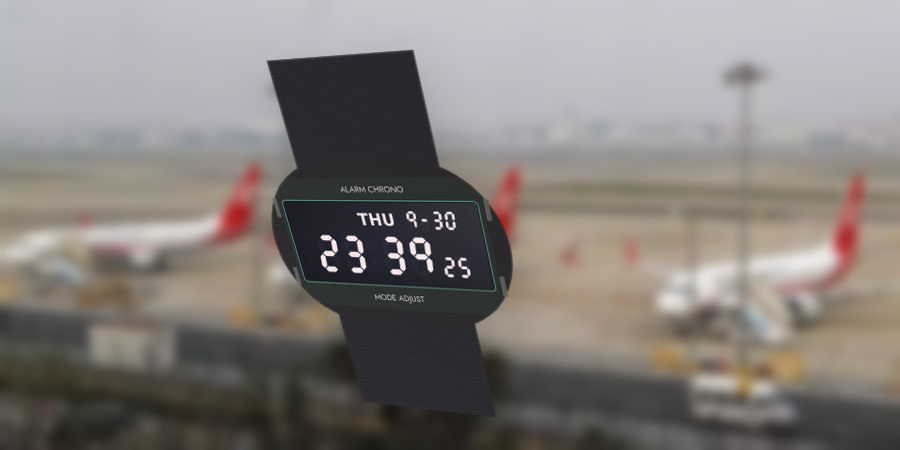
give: {"hour": 23, "minute": 39, "second": 25}
